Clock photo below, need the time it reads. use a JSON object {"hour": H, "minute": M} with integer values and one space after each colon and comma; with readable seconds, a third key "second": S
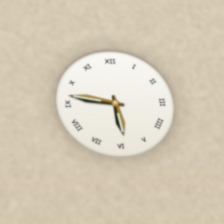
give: {"hour": 5, "minute": 47}
